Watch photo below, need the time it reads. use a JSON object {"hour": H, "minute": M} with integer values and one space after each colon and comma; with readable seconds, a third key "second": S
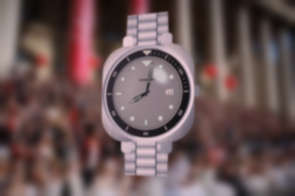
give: {"hour": 8, "minute": 2}
